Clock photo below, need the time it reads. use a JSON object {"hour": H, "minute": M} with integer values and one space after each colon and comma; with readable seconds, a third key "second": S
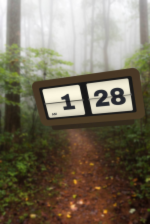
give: {"hour": 1, "minute": 28}
